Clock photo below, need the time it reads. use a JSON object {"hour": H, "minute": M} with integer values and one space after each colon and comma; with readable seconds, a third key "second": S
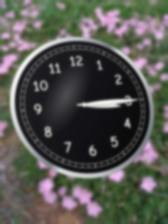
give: {"hour": 3, "minute": 15}
